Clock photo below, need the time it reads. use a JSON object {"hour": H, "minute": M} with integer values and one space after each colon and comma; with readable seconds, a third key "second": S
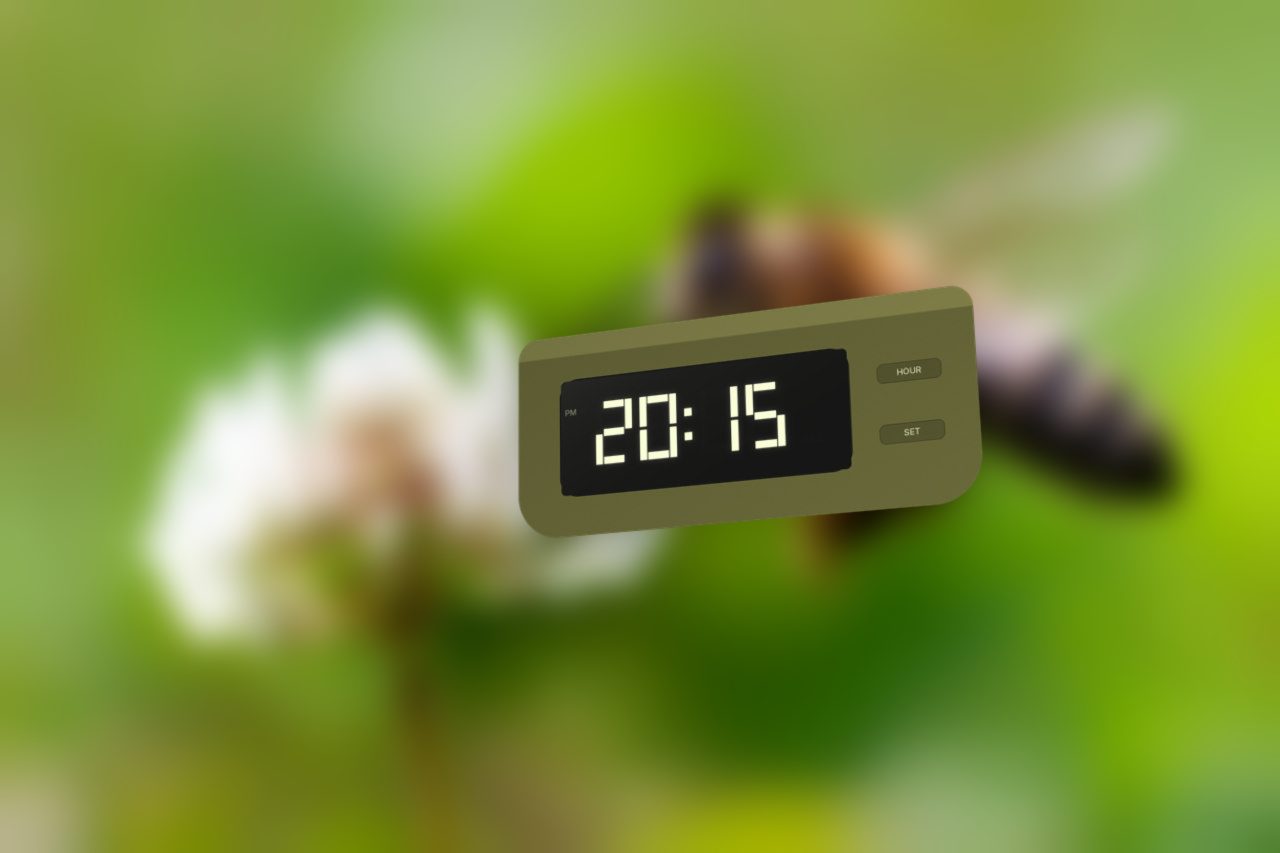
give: {"hour": 20, "minute": 15}
